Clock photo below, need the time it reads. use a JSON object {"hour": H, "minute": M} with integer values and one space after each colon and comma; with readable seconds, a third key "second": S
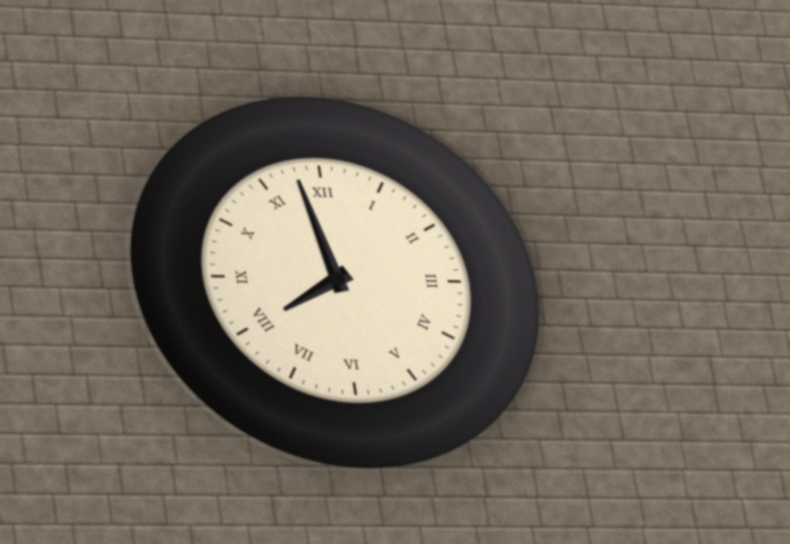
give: {"hour": 7, "minute": 58}
